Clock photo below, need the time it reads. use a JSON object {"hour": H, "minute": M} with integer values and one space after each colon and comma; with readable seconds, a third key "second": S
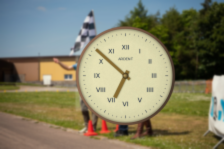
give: {"hour": 6, "minute": 52}
